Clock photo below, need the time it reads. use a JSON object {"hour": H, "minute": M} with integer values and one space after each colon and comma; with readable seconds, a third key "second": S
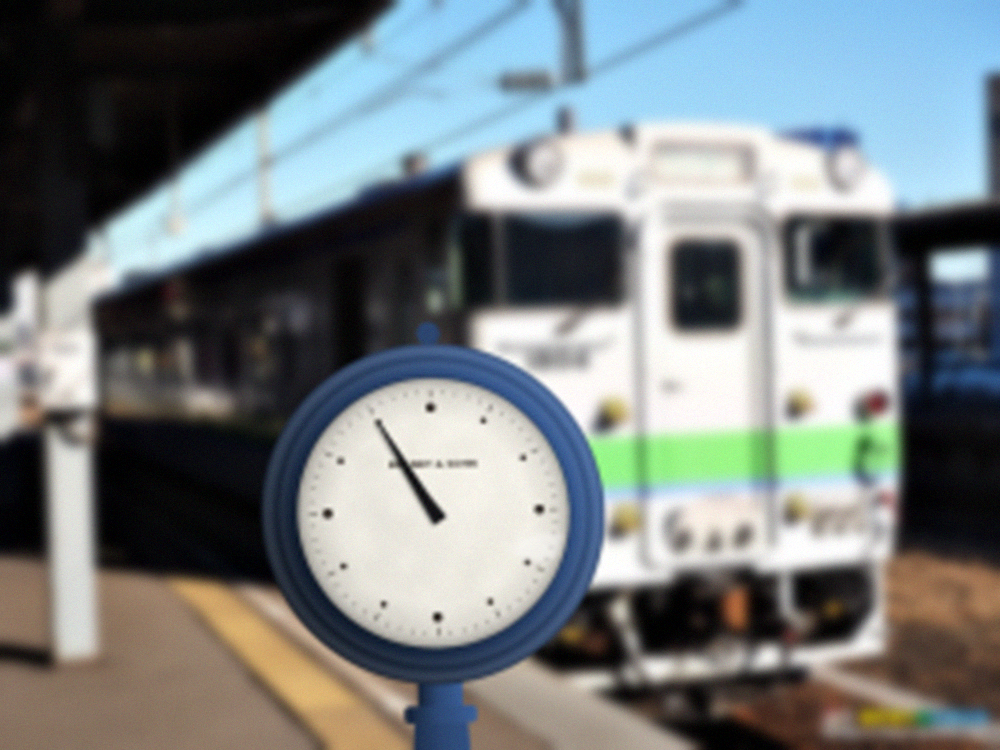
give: {"hour": 10, "minute": 55}
